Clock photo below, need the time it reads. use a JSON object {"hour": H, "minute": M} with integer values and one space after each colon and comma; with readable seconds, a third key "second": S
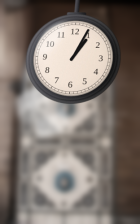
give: {"hour": 1, "minute": 4}
